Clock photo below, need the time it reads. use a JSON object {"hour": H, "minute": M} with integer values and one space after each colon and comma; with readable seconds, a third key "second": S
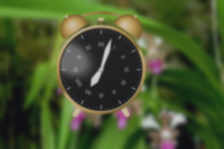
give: {"hour": 7, "minute": 3}
